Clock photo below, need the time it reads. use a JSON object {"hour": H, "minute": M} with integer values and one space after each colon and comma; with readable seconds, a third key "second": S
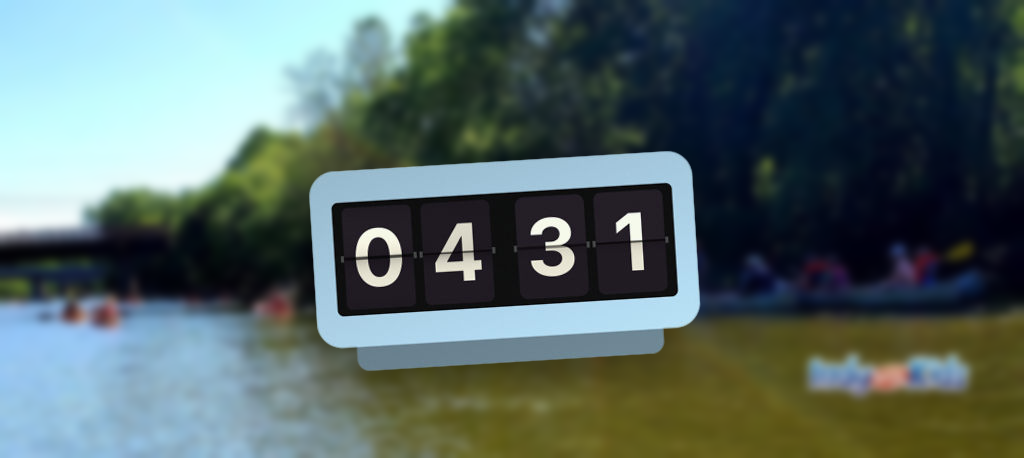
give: {"hour": 4, "minute": 31}
